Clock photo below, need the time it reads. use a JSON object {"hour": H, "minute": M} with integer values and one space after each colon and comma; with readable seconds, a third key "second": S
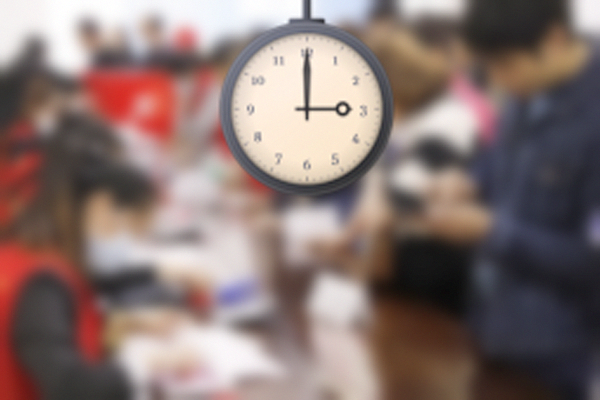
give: {"hour": 3, "minute": 0}
